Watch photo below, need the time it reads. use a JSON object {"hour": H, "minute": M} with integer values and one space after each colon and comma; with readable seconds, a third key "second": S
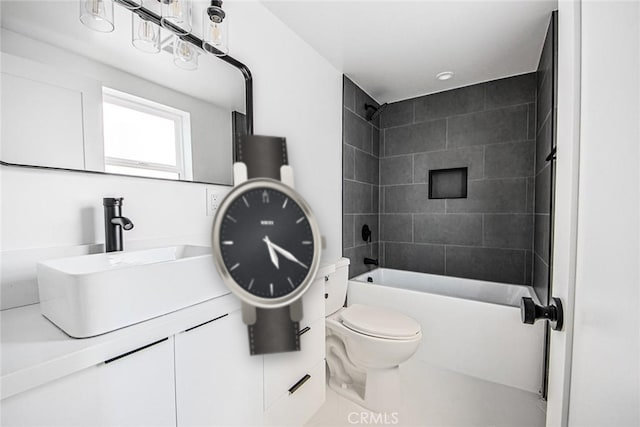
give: {"hour": 5, "minute": 20}
